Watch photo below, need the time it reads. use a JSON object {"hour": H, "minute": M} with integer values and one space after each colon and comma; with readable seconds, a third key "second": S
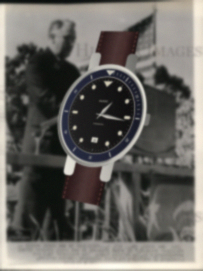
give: {"hour": 1, "minute": 16}
